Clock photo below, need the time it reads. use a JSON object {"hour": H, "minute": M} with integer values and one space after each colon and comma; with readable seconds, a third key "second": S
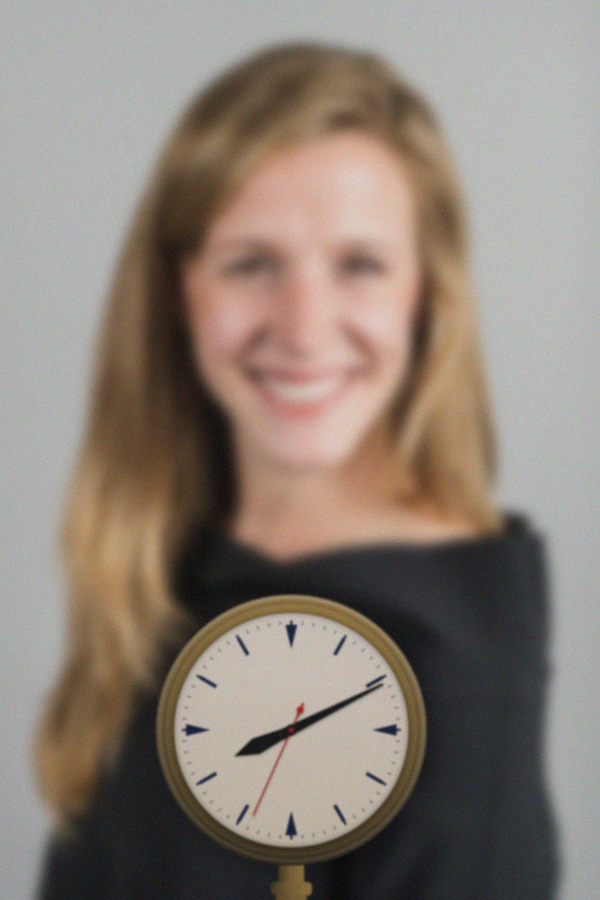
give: {"hour": 8, "minute": 10, "second": 34}
